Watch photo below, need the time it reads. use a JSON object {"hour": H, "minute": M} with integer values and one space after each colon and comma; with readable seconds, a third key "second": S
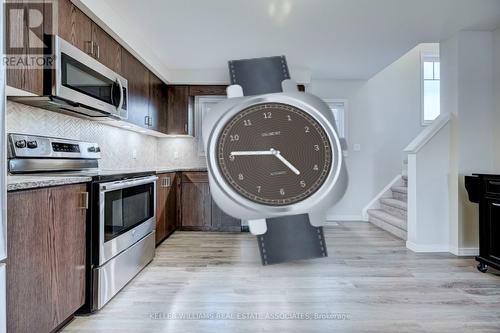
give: {"hour": 4, "minute": 46}
